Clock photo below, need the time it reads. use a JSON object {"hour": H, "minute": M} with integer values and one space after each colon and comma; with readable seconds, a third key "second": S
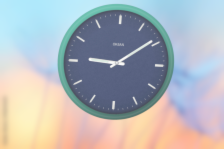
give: {"hour": 9, "minute": 9}
